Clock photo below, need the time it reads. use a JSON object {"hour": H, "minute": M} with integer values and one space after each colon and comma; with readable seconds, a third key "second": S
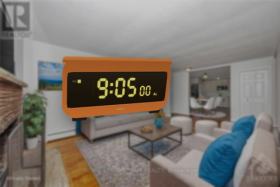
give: {"hour": 9, "minute": 5, "second": 0}
